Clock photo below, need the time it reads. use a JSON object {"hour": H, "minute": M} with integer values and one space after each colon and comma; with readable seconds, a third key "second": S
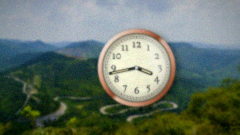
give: {"hour": 3, "minute": 43}
